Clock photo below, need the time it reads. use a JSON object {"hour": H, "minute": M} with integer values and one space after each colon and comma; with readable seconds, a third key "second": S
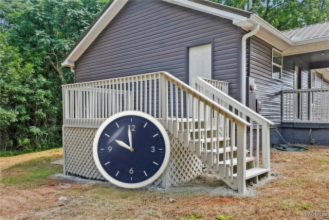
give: {"hour": 9, "minute": 59}
